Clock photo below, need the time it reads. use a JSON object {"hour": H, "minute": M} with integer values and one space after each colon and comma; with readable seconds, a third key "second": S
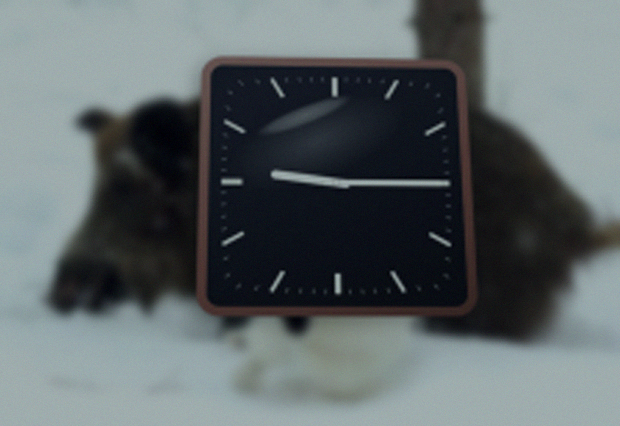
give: {"hour": 9, "minute": 15}
